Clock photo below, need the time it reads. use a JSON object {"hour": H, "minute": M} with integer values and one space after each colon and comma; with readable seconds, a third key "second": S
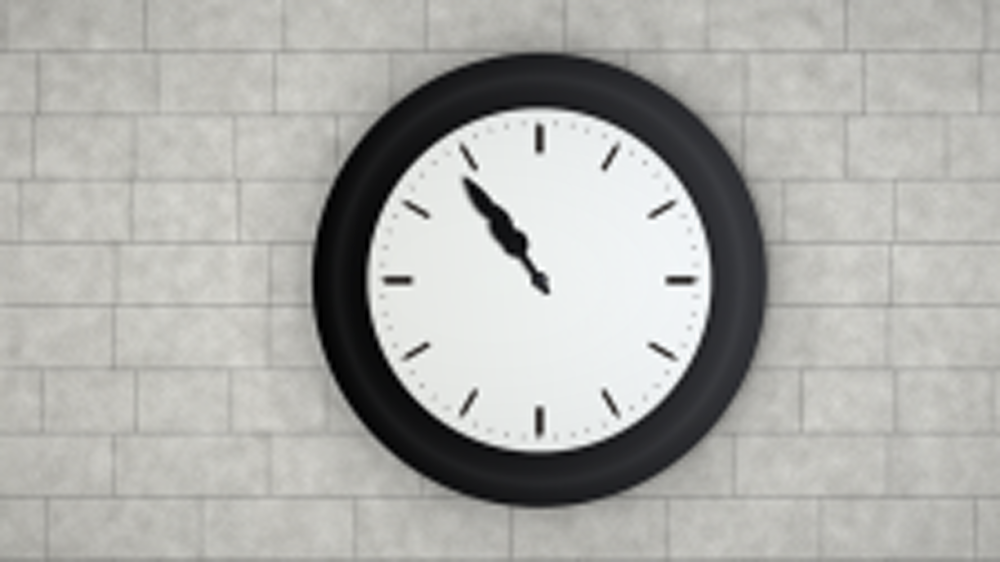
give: {"hour": 10, "minute": 54}
